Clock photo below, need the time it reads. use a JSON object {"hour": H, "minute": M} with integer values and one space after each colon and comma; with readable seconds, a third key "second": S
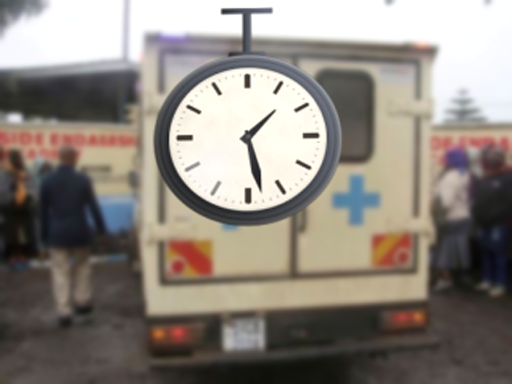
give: {"hour": 1, "minute": 28}
